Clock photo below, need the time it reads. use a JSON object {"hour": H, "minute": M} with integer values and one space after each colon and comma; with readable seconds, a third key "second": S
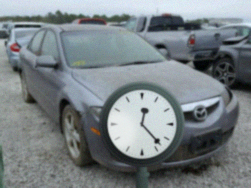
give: {"hour": 12, "minute": 23}
